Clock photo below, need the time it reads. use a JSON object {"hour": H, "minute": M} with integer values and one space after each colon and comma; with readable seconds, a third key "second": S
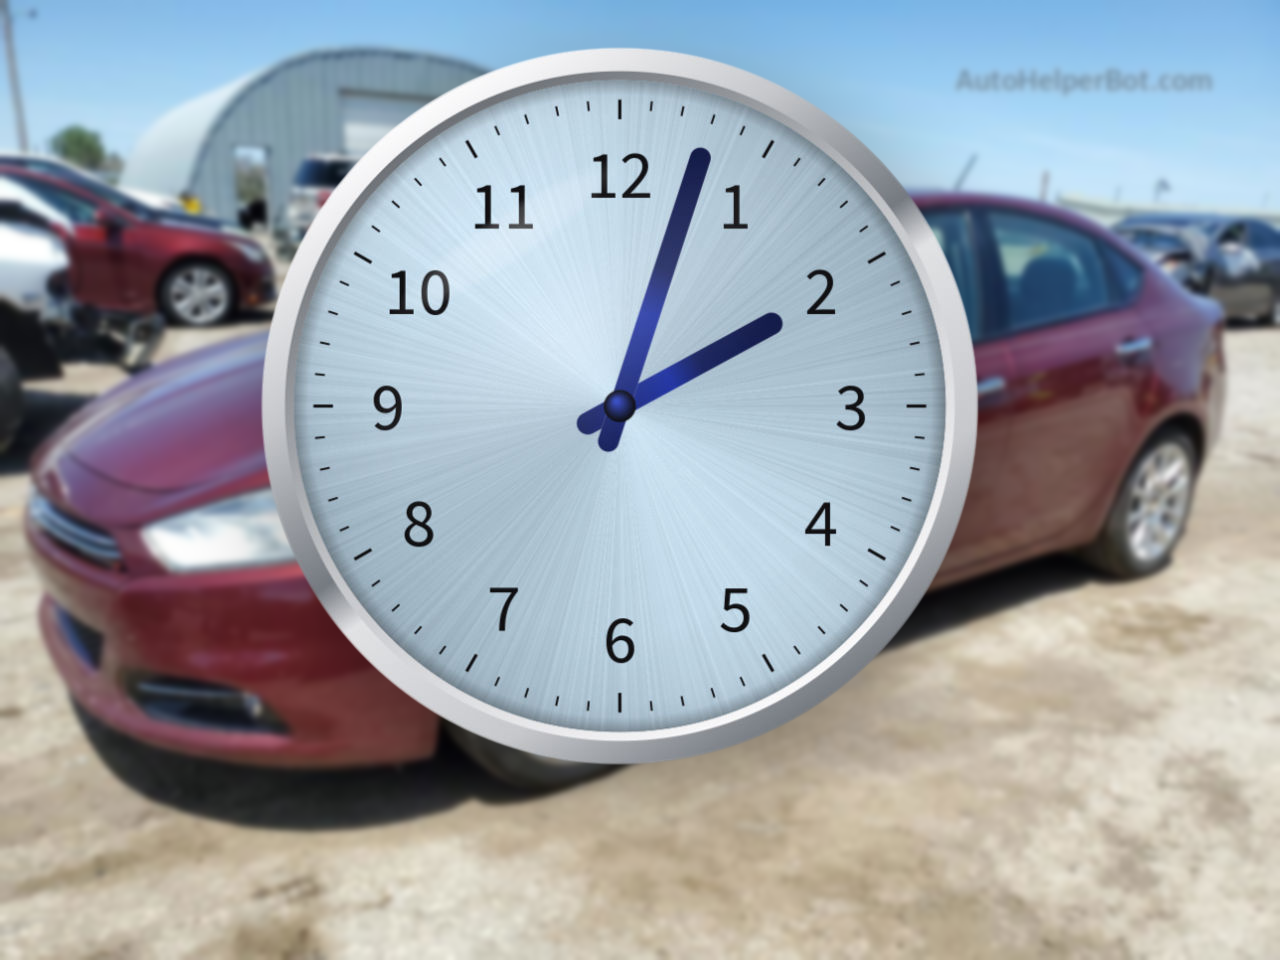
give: {"hour": 2, "minute": 3}
